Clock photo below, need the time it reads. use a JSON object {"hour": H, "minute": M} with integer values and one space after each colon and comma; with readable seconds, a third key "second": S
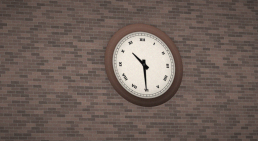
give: {"hour": 10, "minute": 30}
